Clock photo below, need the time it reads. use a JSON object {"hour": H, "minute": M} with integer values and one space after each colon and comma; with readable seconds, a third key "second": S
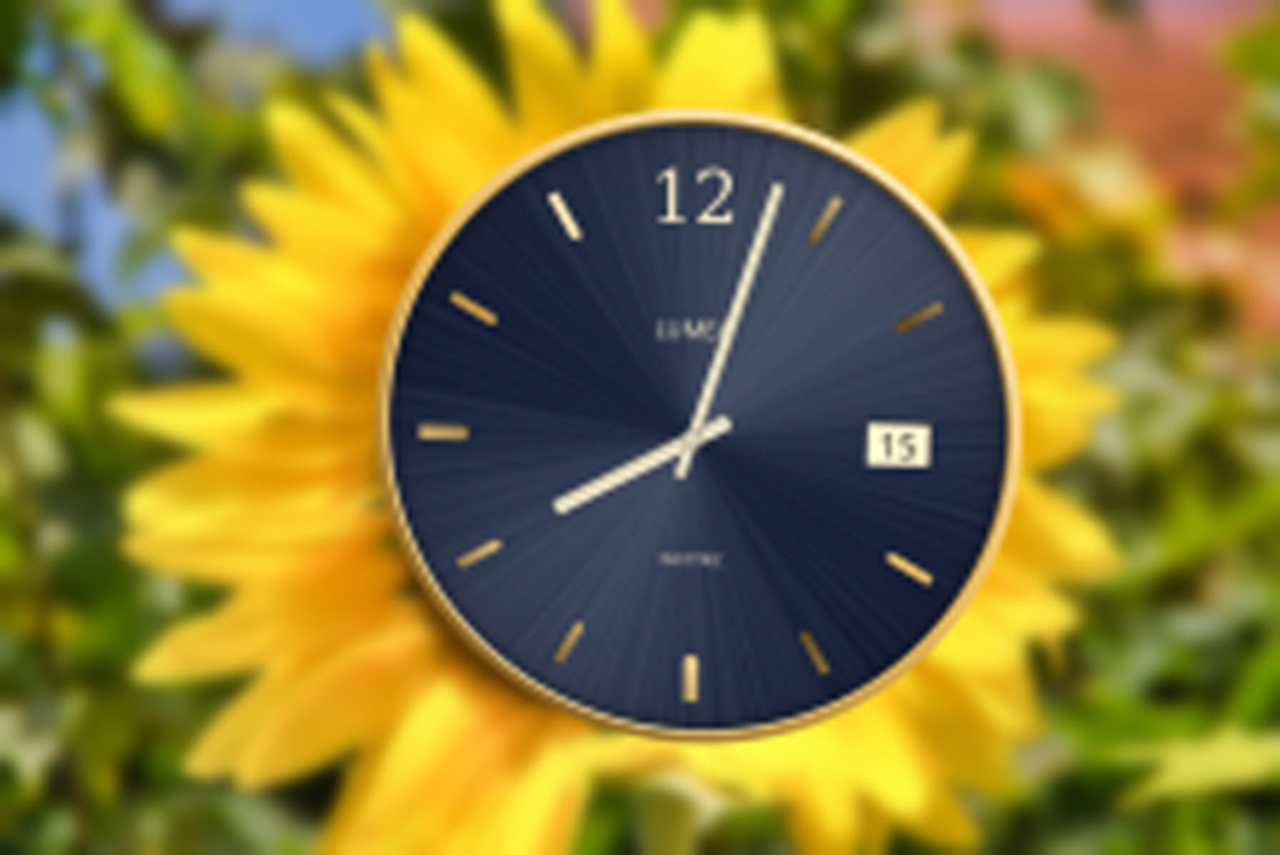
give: {"hour": 8, "minute": 3}
